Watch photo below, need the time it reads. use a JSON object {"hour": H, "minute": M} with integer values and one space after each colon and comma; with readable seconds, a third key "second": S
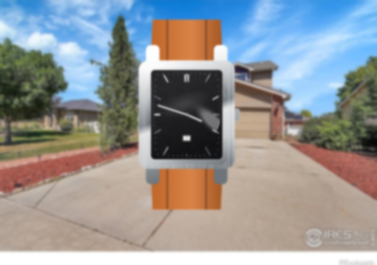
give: {"hour": 3, "minute": 48}
